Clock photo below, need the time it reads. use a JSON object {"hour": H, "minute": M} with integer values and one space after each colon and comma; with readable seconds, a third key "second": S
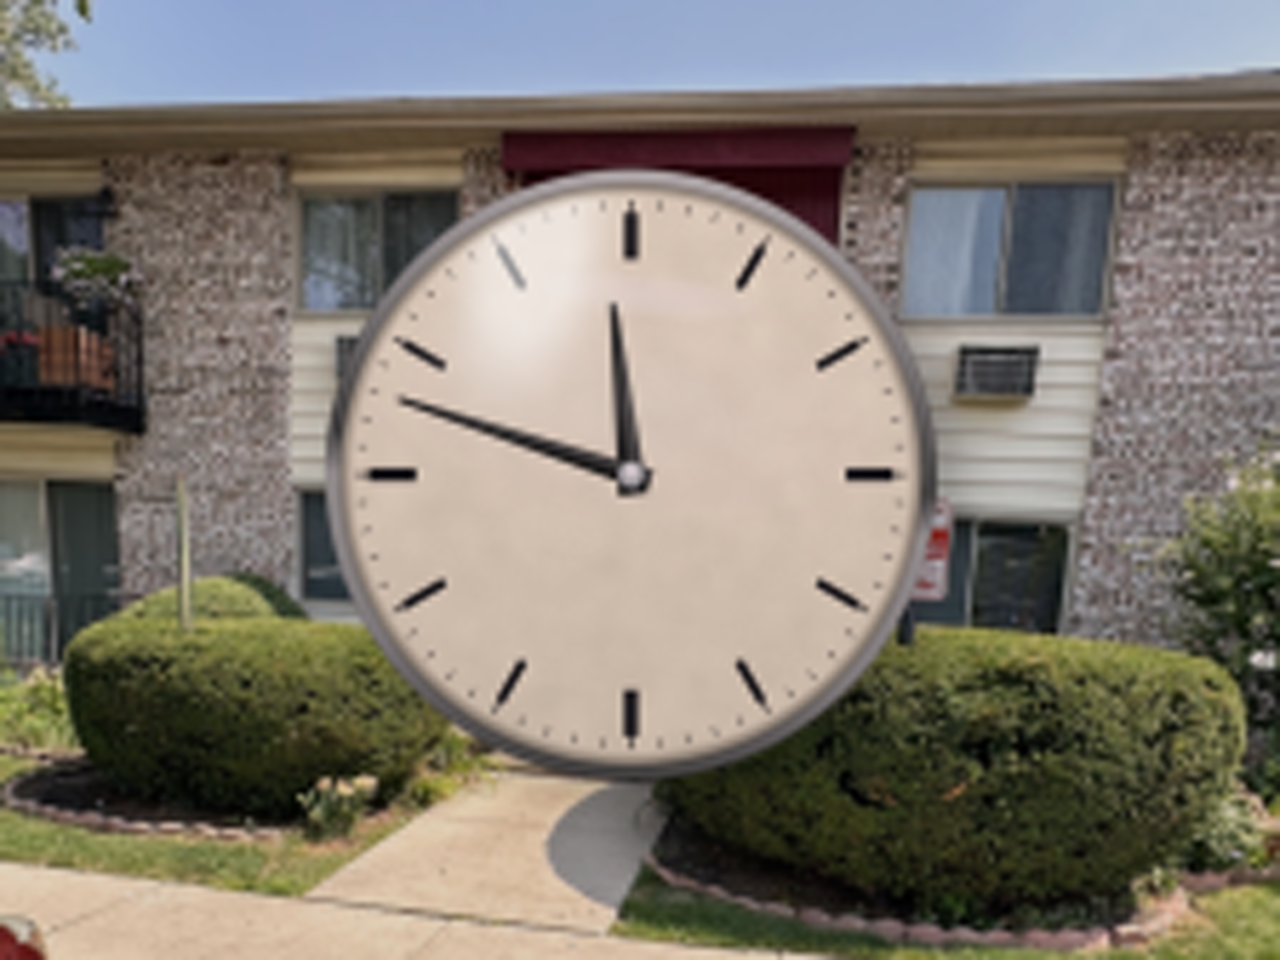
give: {"hour": 11, "minute": 48}
